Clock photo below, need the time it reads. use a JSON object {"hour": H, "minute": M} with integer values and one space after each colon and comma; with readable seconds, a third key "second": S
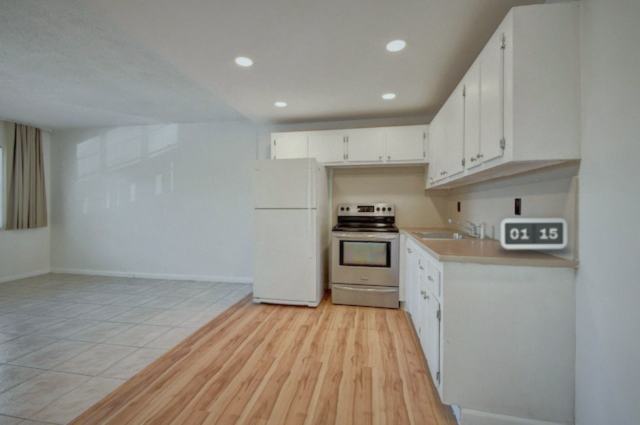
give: {"hour": 1, "minute": 15}
